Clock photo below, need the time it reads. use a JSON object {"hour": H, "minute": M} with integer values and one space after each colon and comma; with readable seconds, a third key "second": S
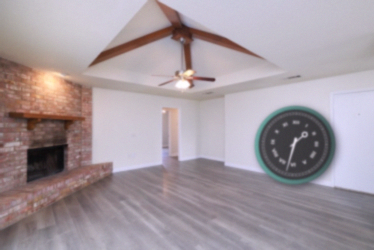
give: {"hour": 1, "minute": 32}
